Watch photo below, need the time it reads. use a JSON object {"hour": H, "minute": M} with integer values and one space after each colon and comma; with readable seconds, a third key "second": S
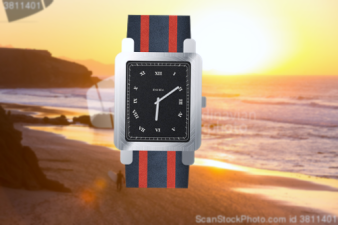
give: {"hour": 6, "minute": 9}
